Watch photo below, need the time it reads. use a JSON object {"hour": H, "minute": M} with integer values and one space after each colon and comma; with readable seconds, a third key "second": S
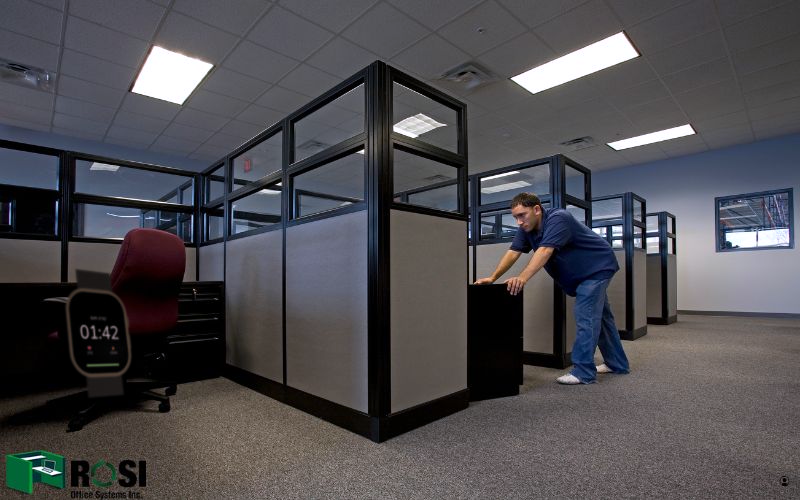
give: {"hour": 1, "minute": 42}
